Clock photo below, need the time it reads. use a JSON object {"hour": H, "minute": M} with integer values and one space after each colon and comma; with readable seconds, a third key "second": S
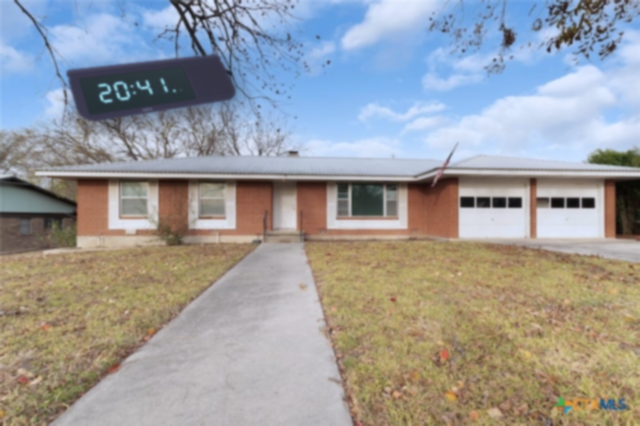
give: {"hour": 20, "minute": 41}
